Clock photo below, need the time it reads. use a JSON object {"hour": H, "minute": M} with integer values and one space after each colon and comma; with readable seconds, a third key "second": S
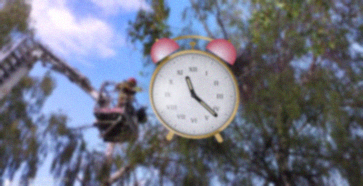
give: {"hour": 11, "minute": 22}
